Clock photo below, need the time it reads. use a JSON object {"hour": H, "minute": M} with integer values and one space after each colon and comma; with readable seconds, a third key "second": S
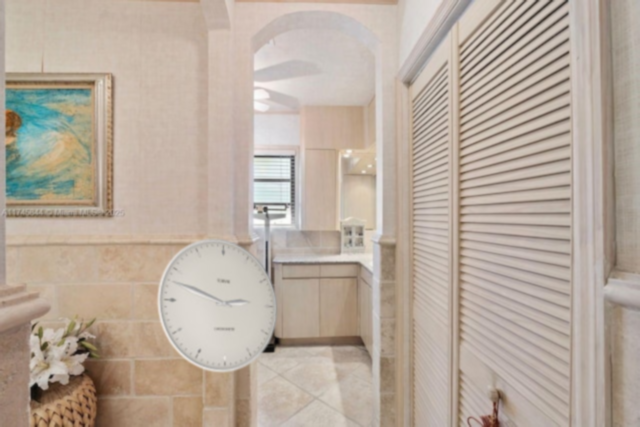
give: {"hour": 2, "minute": 48}
